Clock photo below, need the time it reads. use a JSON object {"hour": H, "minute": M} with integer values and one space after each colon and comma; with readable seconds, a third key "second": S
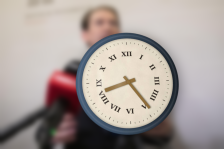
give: {"hour": 8, "minute": 24}
